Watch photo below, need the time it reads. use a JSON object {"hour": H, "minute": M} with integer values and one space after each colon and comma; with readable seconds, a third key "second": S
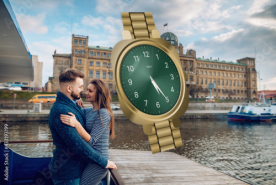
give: {"hour": 5, "minute": 25}
